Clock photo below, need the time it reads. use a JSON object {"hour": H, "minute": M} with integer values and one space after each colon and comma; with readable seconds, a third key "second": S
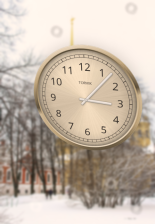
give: {"hour": 3, "minute": 7}
